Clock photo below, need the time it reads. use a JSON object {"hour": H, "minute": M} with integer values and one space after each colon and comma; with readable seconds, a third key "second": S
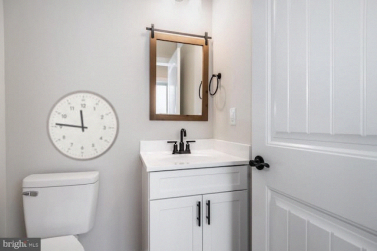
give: {"hour": 11, "minute": 46}
